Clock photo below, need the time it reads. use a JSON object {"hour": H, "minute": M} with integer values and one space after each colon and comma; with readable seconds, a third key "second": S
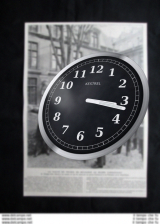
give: {"hour": 3, "minute": 17}
